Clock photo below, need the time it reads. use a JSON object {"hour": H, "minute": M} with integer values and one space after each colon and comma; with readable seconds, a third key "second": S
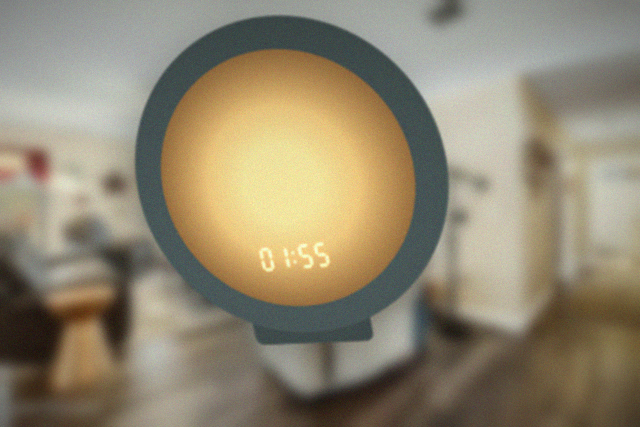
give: {"hour": 1, "minute": 55}
